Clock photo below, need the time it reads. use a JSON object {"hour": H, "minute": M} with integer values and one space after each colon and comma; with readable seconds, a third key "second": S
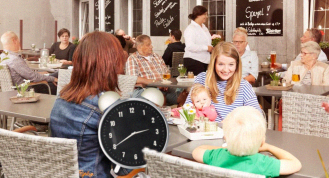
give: {"hour": 2, "minute": 40}
